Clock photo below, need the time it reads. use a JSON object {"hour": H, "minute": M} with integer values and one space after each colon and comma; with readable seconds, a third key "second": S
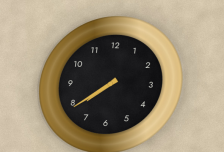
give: {"hour": 7, "minute": 39}
